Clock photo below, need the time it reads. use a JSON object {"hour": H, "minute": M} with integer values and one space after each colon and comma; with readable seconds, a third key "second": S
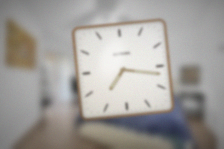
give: {"hour": 7, "minute": 17}
